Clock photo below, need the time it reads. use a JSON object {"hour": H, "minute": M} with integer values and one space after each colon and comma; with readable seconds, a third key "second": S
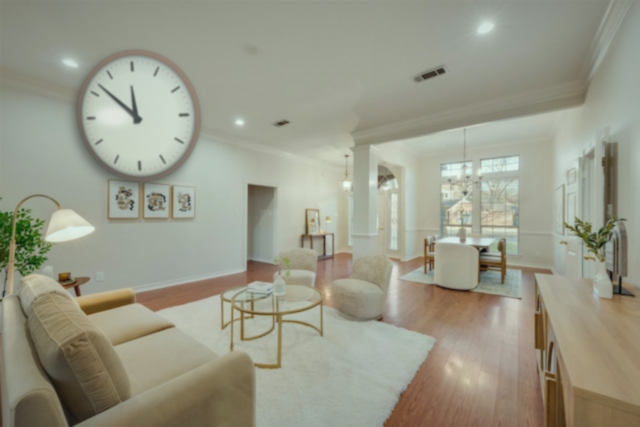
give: {"hour": 11, "minute": 52}
